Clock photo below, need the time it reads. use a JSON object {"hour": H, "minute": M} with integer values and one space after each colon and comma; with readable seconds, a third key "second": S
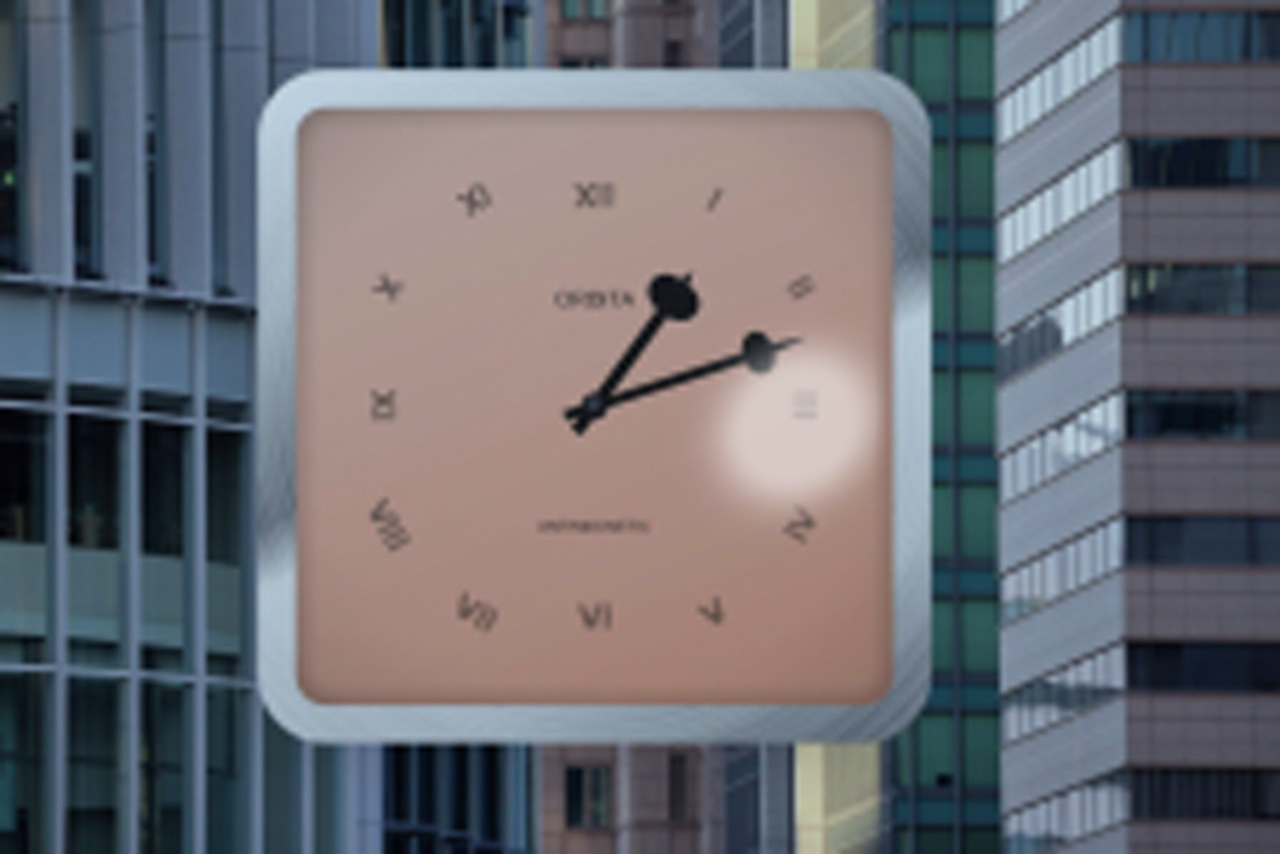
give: {"hour": 1, "minute": 12}
